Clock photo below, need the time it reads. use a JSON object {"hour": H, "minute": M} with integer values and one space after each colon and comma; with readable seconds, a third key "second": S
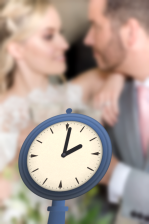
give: {"hour": 2, "minute": 1}
